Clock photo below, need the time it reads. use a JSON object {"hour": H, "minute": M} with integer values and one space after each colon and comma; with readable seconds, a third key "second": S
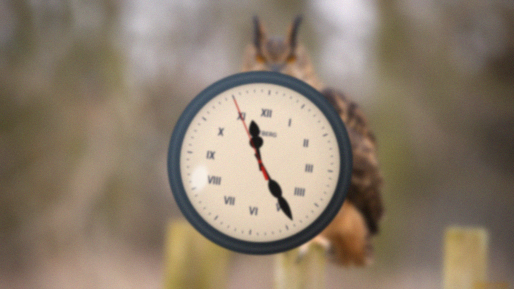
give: {"hour": 11, "minute": 23, "second": 55}
